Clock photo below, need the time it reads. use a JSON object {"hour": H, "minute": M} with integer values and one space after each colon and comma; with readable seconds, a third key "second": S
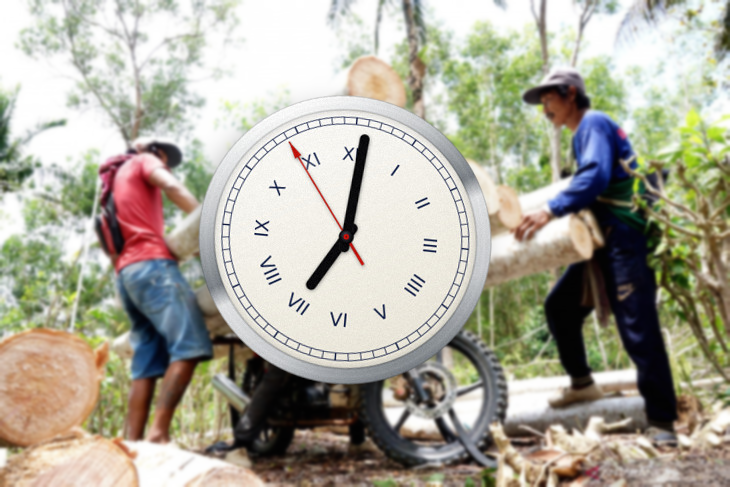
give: {"hour": 7, "minute": 0, "second": 54}
